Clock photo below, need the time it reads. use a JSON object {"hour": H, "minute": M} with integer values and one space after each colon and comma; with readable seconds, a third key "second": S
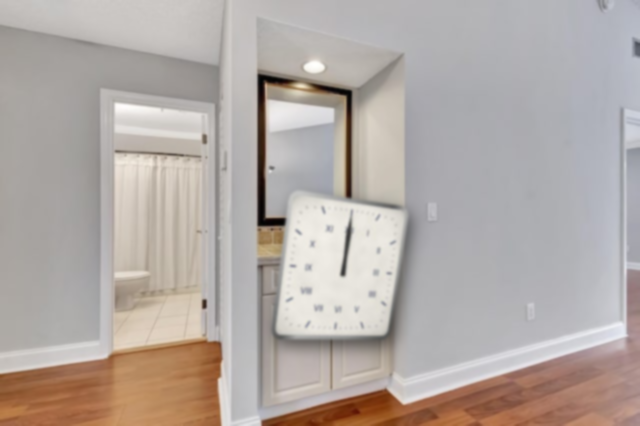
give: {"hour": 12, "minute": 0}
